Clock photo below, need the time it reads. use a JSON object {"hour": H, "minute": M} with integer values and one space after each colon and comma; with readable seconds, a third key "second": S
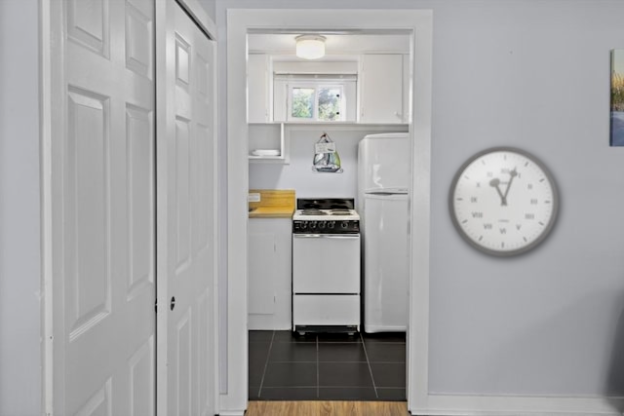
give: {"hour": 11, "minute": 3}
